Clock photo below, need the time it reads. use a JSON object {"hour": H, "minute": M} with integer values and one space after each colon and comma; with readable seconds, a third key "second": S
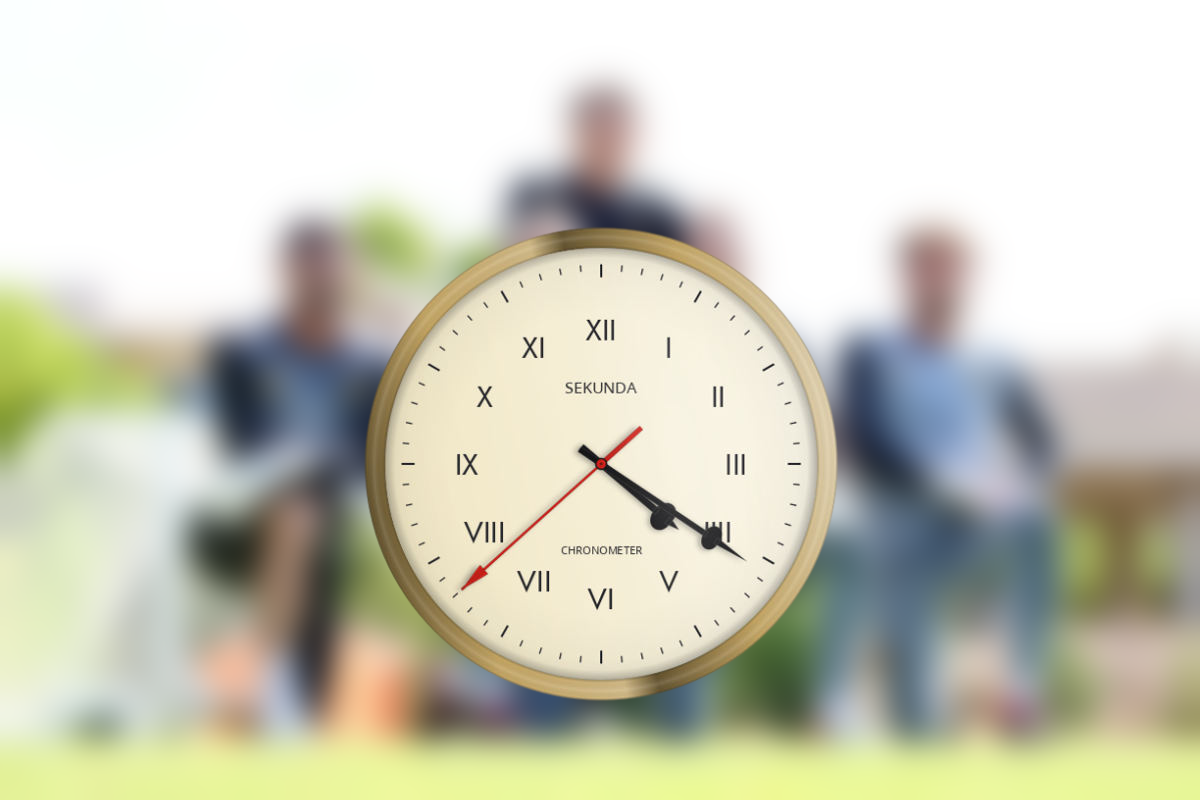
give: {"hour": 4, "minute": 20, "second": 38}
